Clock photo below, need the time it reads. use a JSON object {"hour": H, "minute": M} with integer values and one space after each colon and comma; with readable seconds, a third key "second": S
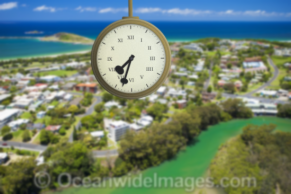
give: {"hour": 7, "minute": 33}
